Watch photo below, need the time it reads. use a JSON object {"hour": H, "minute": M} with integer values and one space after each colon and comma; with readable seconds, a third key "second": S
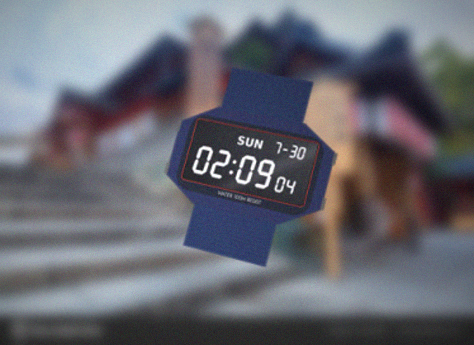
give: {"hour": 2, "minute": 9, "second": 4}
